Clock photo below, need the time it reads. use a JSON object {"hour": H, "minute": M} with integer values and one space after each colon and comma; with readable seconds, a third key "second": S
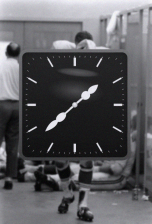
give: {"hour": 1, "minute": 38}
